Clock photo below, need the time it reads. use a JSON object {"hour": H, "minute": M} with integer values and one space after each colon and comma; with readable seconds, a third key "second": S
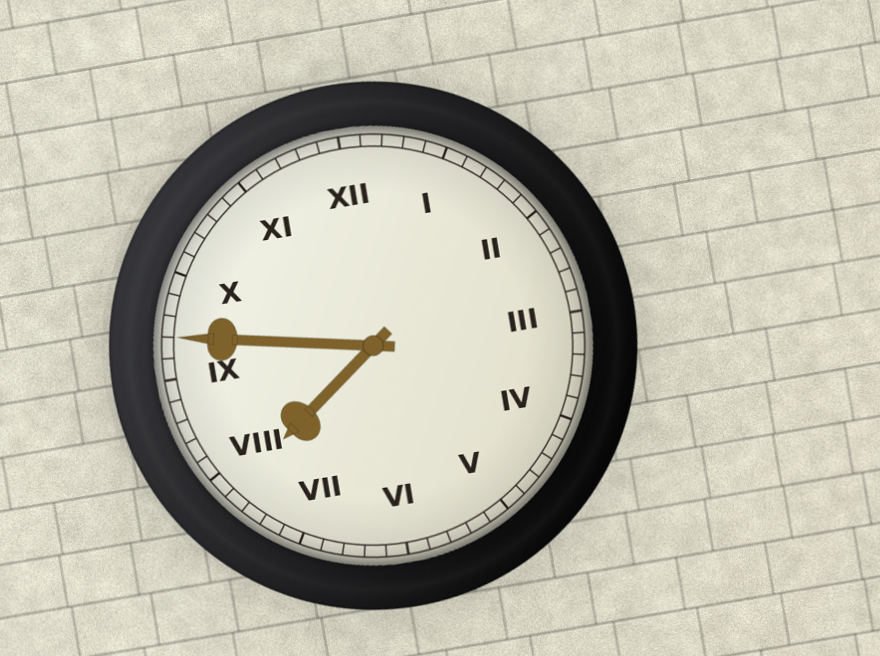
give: {"hour": 7, "minute": 47}
